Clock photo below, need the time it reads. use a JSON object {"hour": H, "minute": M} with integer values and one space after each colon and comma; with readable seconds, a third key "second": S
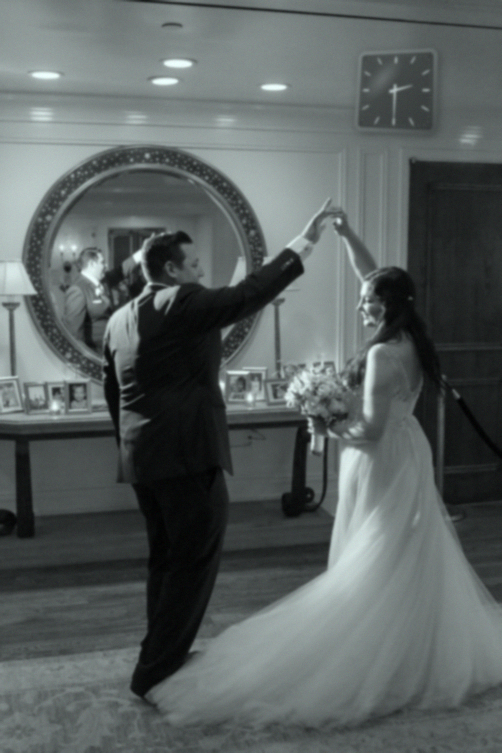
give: {"hour": 2, "minute": 30}
